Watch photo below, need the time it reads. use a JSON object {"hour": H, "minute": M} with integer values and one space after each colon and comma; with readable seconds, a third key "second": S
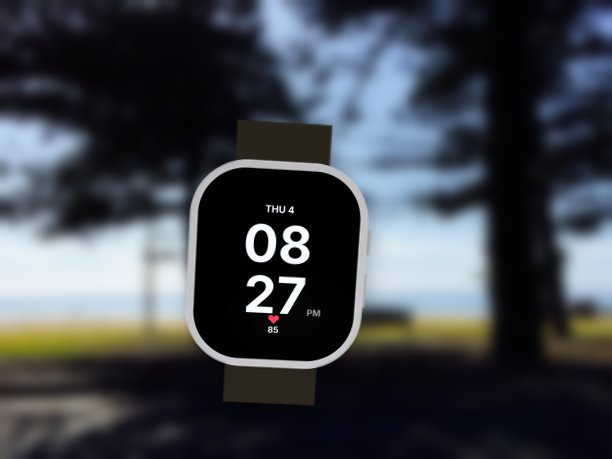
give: {"hour": 8, "minute": 27}
